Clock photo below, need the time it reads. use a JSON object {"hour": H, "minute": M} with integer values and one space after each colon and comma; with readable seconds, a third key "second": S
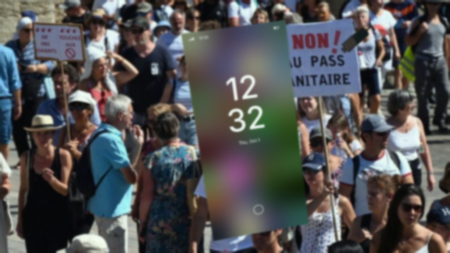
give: {"hour": 12, "minute": 32}
